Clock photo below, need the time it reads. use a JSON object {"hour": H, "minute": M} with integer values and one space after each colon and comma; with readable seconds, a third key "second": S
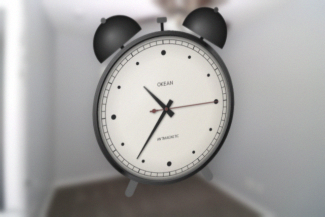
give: {"hour": 10, "minute": 36, "second": 15}
